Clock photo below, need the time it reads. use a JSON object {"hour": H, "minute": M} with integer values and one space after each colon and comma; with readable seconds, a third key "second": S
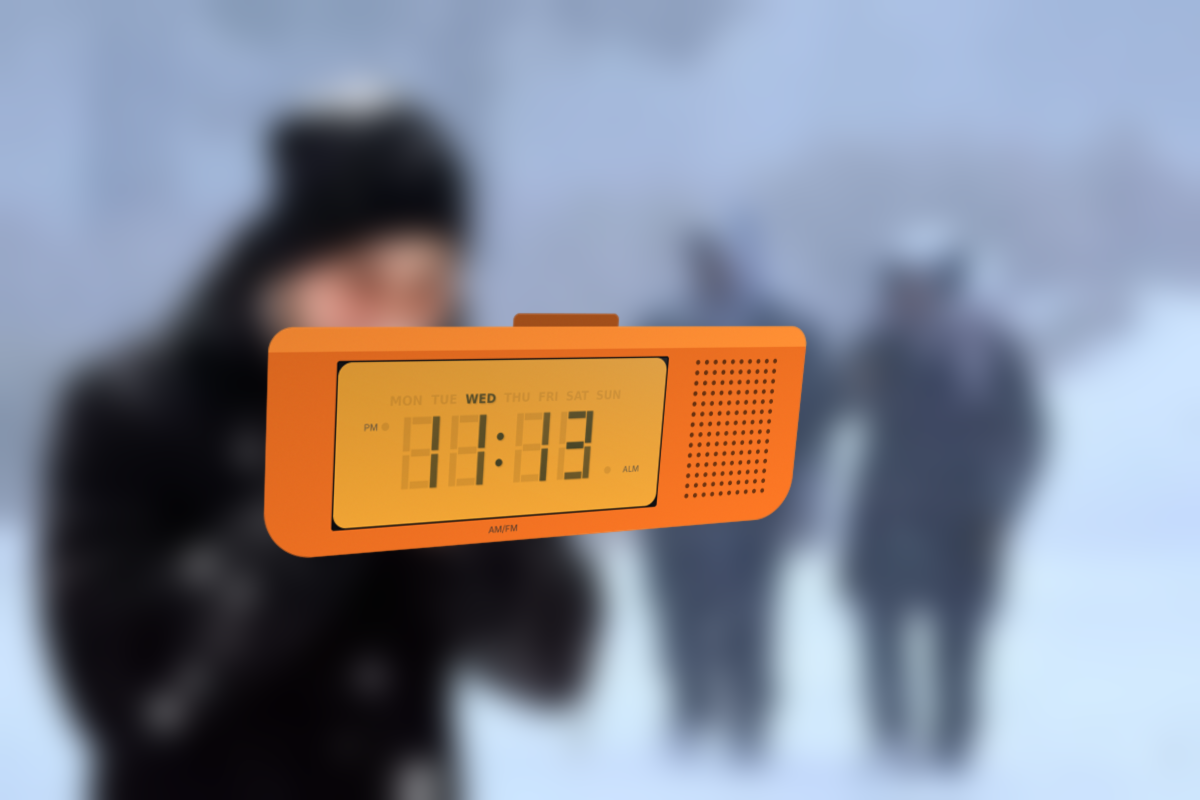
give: {"hour": 11, "minute": 13}
